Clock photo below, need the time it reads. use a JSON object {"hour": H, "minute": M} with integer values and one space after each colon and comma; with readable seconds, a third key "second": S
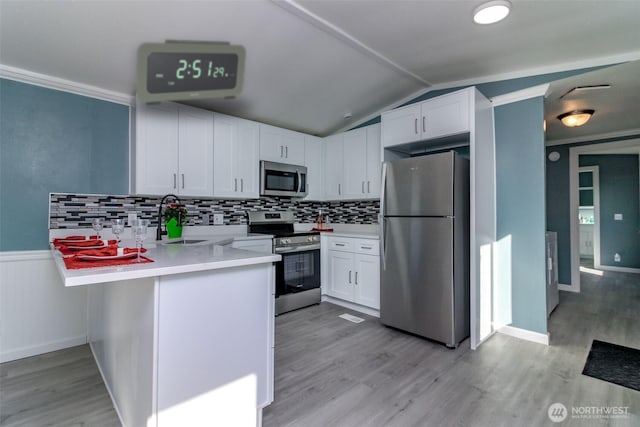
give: {"hour": 2, "minute": 51, "second": 29}
